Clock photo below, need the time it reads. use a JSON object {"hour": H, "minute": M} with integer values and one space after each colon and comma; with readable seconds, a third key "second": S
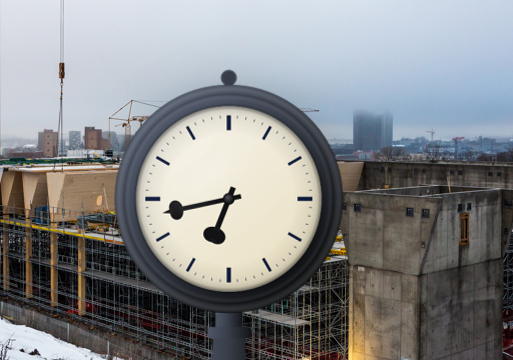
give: {"hour": 6, "minute": 43}
